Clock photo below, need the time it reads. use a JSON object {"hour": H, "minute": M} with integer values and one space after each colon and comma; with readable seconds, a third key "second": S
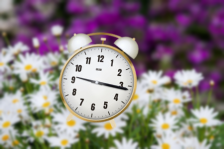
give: {"hour": 9, "minute": 16}
